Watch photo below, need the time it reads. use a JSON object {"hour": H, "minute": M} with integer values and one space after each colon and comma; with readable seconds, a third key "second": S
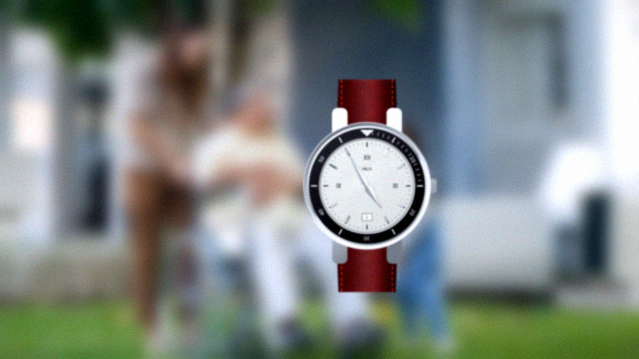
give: {"hour": 4, "minute": 55}
